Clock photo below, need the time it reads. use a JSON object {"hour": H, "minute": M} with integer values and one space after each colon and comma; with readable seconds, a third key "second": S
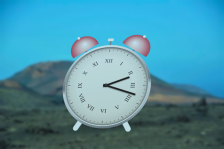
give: {"hour": 2, "minute": 18}
